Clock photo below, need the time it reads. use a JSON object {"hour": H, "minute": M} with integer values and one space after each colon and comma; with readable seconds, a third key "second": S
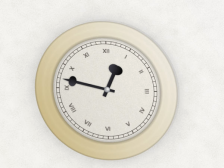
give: {"hour": 12, "minute": 47}
